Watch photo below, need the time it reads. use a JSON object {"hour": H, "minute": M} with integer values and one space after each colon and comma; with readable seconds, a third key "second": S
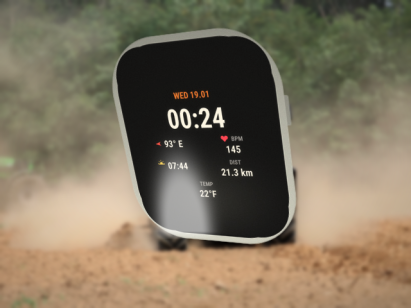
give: {"hour": 0, "minute": 24}
